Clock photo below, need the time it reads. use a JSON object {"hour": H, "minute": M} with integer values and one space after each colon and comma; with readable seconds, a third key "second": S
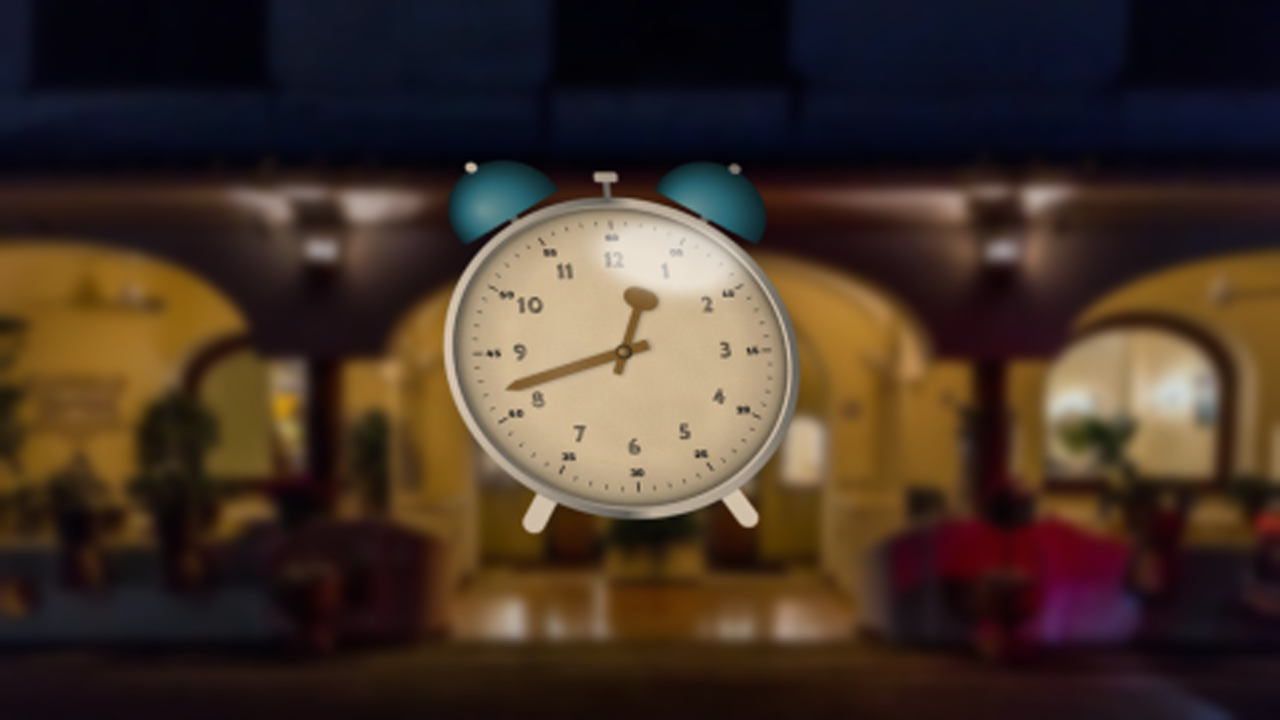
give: {"hour": 12, "minute": 42}
